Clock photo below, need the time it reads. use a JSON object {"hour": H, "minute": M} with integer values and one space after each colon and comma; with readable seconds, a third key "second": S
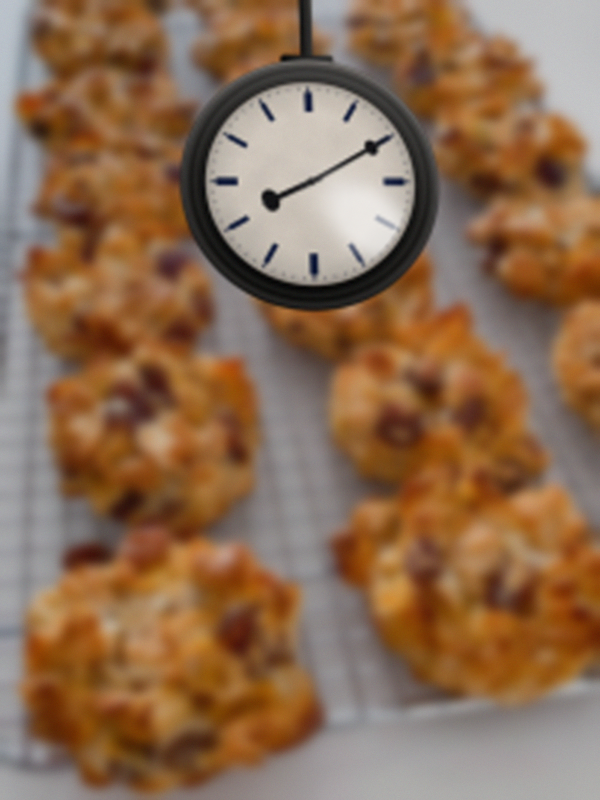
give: {"hour": 8, "minute": 10}
